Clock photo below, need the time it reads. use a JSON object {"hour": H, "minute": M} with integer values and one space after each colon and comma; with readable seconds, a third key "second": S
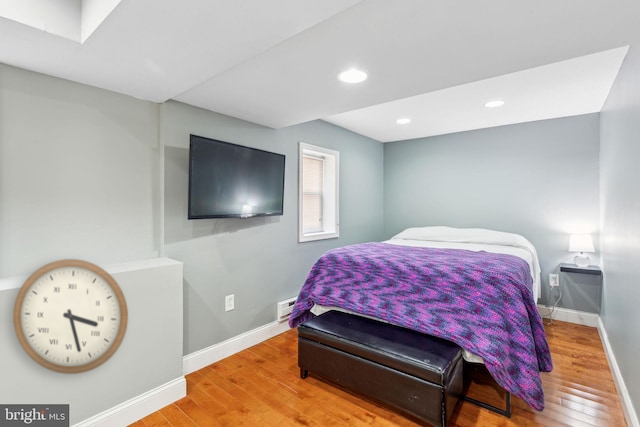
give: {"hour": 3, "minute": 27}
